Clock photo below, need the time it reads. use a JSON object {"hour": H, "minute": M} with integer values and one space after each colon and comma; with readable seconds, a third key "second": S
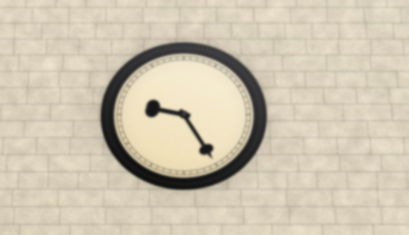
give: {"hour": 9, "minute": 25}
